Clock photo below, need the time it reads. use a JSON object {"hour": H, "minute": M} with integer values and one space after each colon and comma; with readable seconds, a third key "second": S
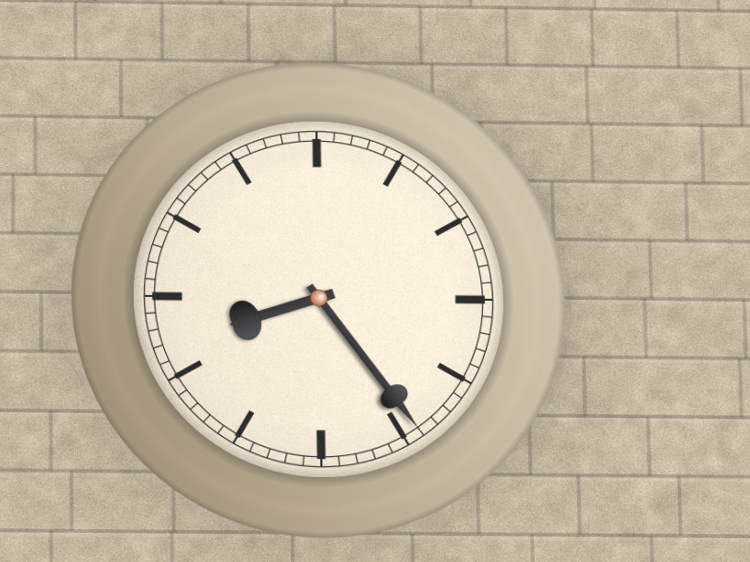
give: {"hour": 8, "minute": 24}
